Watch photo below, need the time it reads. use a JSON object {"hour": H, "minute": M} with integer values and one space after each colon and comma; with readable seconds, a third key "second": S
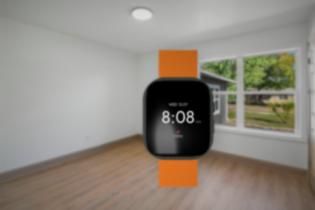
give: {"hour": 8, "minute": 8}
